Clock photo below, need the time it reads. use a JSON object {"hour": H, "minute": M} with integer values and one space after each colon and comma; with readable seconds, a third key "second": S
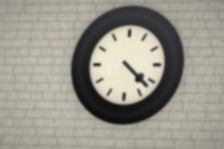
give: {"hour": 4, "minute": 22}
